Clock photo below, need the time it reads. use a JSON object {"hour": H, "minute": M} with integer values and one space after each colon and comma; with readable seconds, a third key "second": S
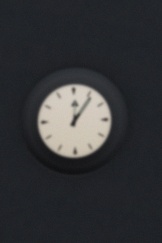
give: {"hour": 12, "minute": 6}
